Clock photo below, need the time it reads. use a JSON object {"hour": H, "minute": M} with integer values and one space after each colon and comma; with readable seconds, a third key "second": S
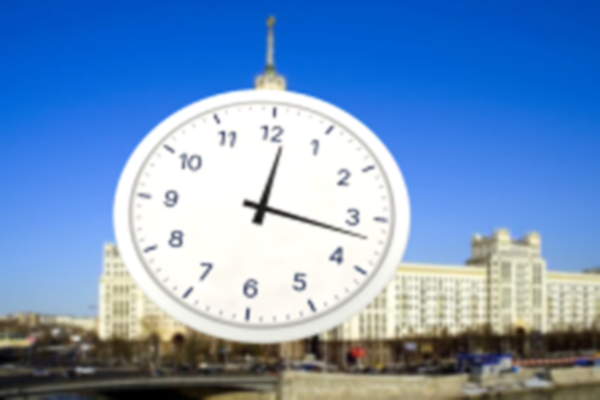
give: {"hour": 12, "minute": 17}
